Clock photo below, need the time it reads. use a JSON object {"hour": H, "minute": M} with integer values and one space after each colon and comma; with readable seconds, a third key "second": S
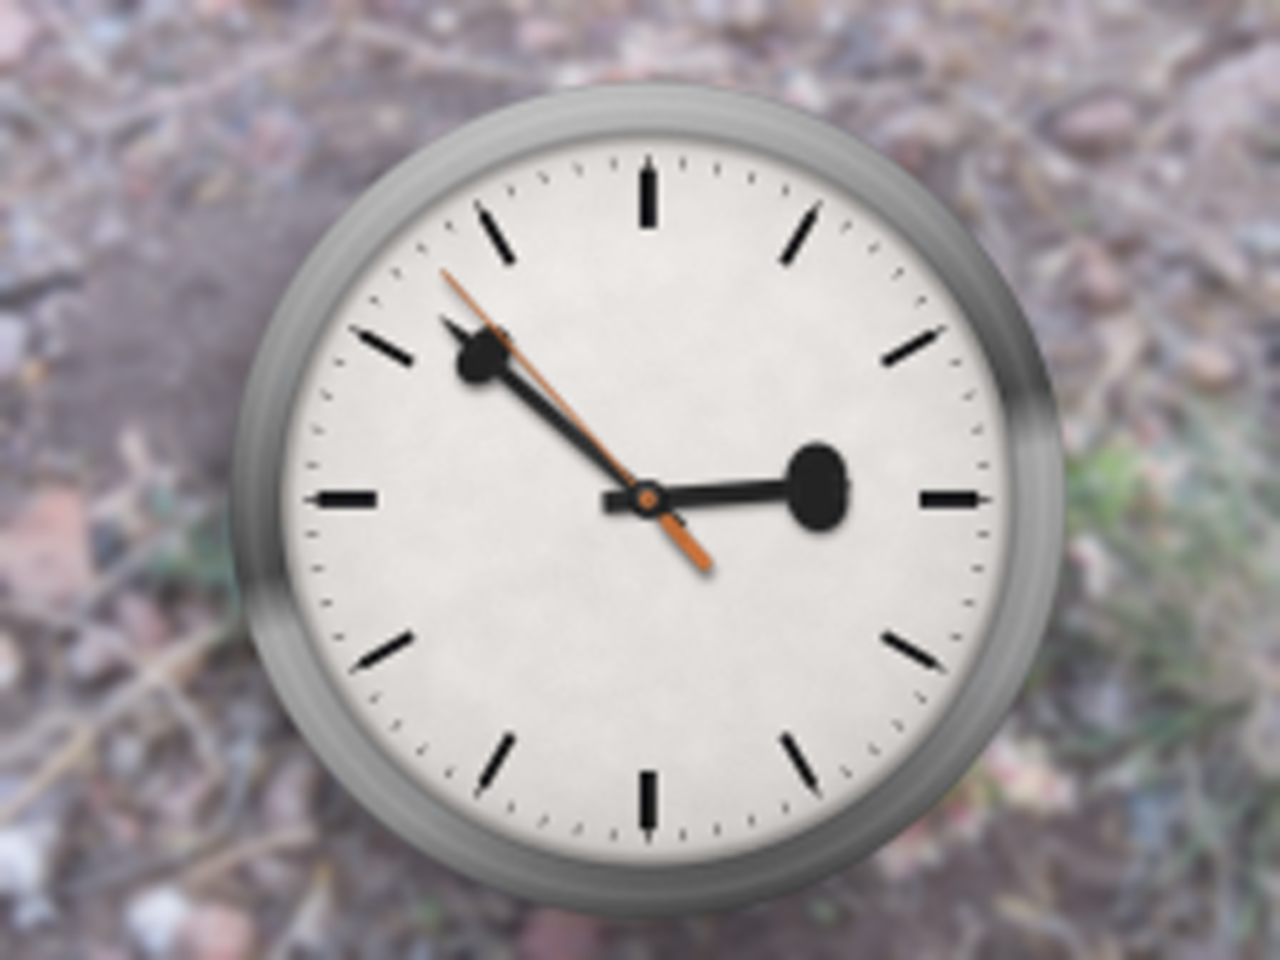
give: {"hour": 2, "minute": 51, "second": 53}
